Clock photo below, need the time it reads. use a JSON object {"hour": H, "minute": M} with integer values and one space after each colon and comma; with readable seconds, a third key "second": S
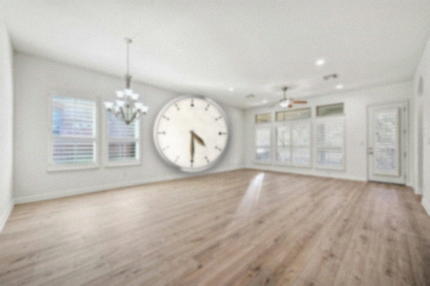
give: {"hour": 4, "minute": 30}
